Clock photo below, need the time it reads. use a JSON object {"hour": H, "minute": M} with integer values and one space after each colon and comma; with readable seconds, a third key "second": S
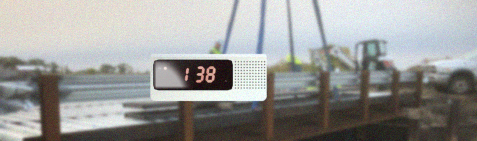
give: {"hour": 1, "minute": 38}
